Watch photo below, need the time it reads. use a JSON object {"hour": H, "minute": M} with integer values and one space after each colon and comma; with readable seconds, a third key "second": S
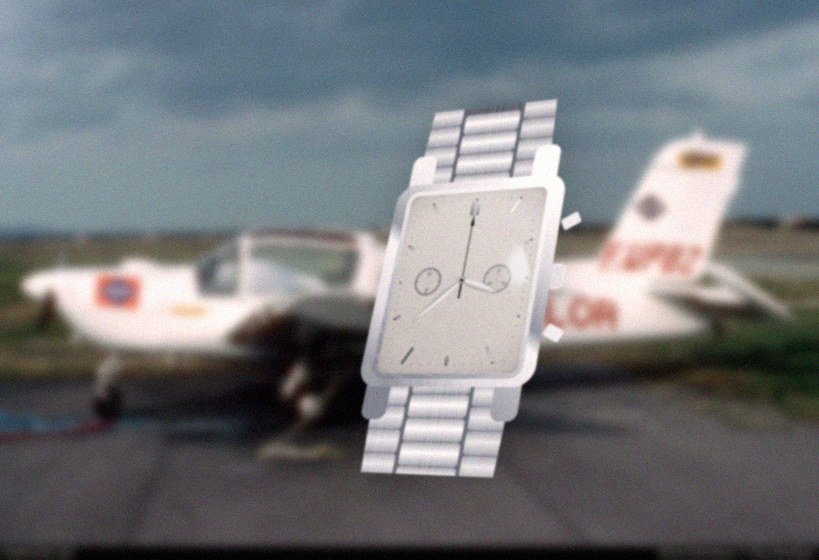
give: {"hour": 3, "minute": 38}
